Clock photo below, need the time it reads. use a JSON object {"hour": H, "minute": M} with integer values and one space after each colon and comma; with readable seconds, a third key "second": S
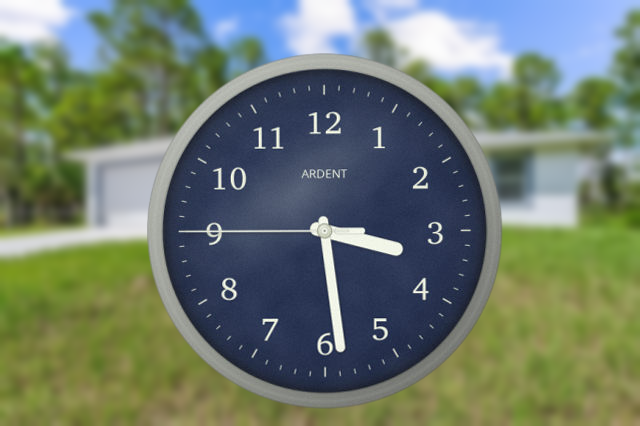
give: {"hour": 3, "minute": 28, "second": 45}
